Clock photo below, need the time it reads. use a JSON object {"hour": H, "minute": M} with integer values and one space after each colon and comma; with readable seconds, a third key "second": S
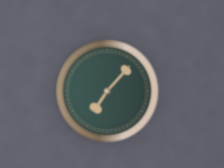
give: {"hour": 7, "minute": 7}
